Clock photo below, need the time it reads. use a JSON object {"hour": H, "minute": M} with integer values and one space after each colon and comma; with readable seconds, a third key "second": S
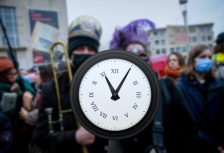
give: {"hour": 11, "minute": 5}
